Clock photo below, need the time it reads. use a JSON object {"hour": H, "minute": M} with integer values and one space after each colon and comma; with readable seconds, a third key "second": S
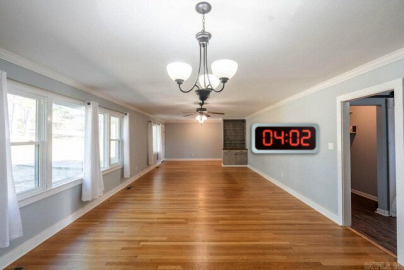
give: {"hour": 4, "minute": 2}
